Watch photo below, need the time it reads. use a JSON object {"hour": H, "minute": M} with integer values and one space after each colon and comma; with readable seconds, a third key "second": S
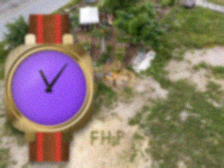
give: {"hour": 11, "minute": 6}
